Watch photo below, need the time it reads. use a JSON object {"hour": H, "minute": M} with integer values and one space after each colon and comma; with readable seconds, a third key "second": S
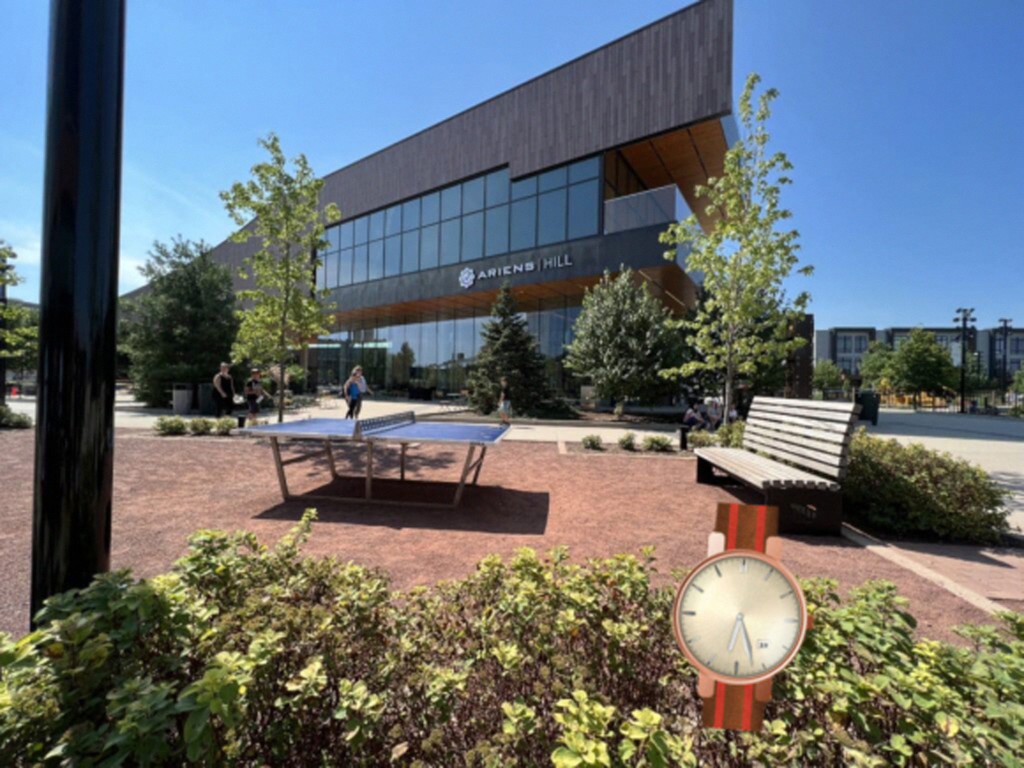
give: {"hour": 6, "minute": 27}
